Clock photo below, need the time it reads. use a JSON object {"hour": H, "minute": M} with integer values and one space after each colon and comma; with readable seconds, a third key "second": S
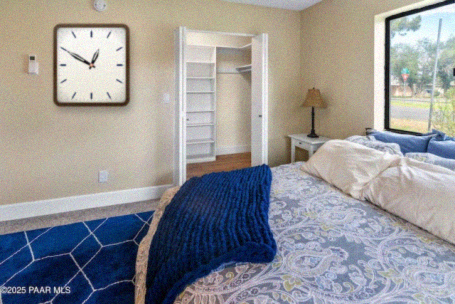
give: {"hour": 12, "minute": 50}
